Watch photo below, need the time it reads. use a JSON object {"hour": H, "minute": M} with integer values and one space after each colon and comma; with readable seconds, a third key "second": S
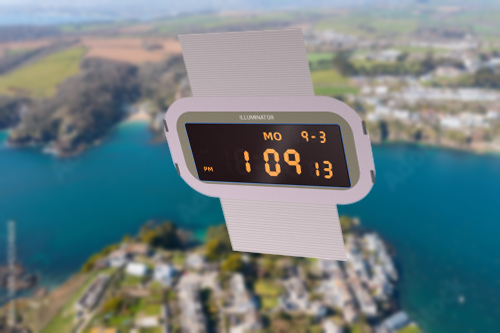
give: {"hour": 1, "minute": 9, "second": 13}
